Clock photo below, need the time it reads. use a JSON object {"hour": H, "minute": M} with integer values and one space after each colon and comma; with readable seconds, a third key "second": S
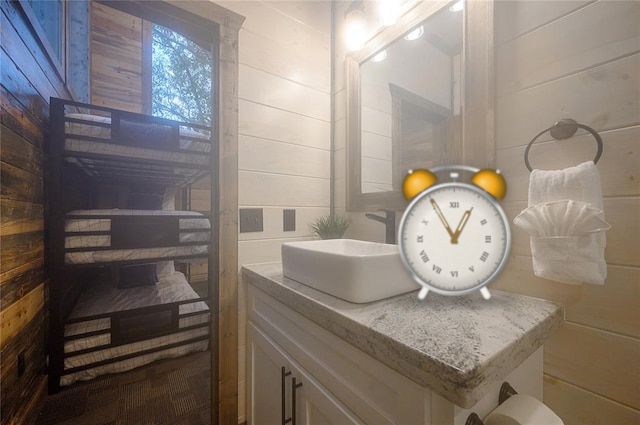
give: {"hour": 12, "minute": 55}
